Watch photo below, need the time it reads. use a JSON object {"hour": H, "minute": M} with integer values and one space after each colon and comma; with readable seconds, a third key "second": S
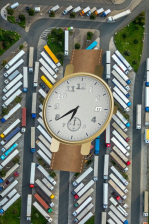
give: {"hour": 6, "minute": 39}
